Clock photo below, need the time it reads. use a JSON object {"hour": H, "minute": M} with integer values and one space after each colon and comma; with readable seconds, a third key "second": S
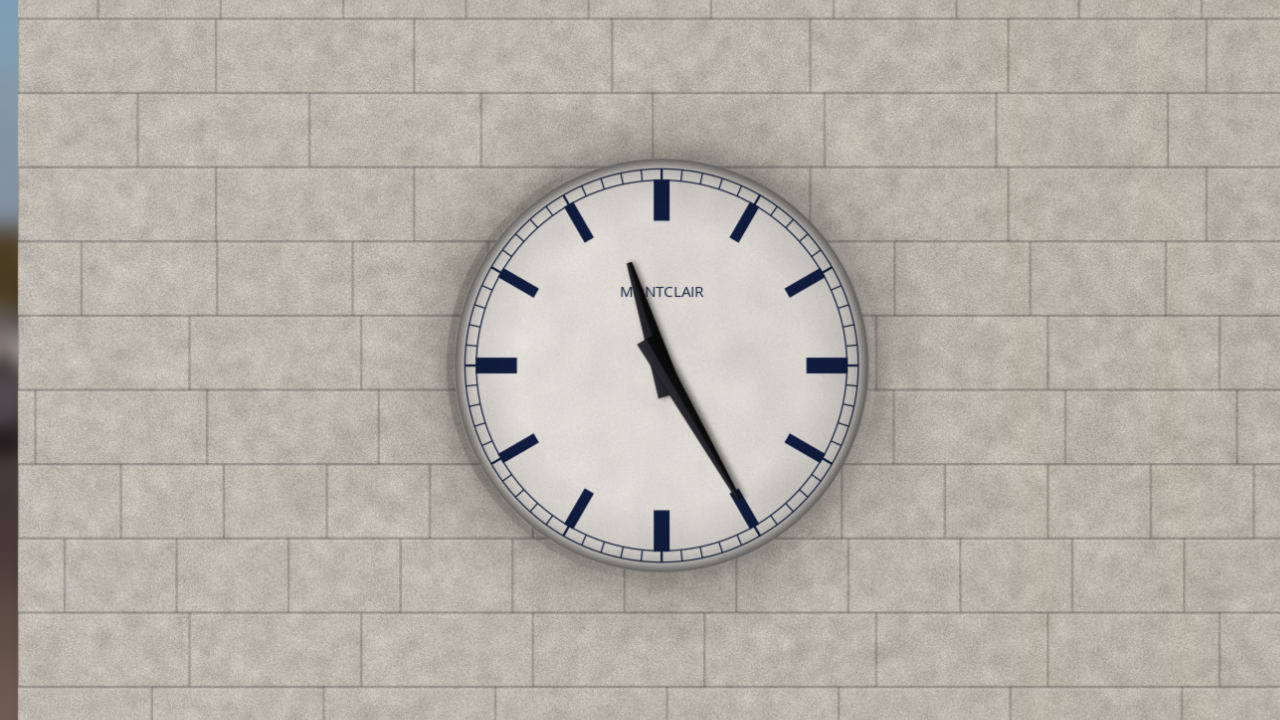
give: {"hour": 11, "minute": 25}
